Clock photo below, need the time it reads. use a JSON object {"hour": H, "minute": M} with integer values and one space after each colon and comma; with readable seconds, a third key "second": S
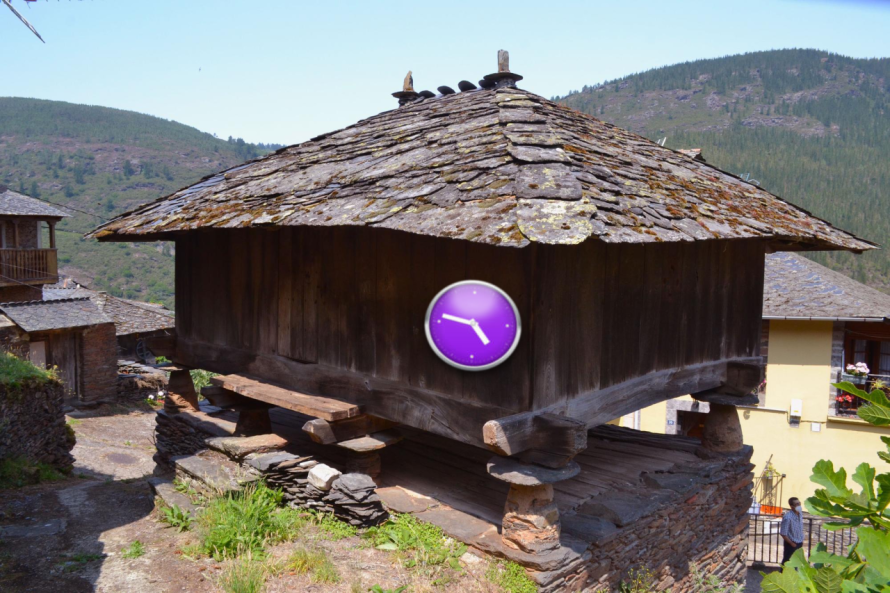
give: {"hour": 4, "minute": 47}
